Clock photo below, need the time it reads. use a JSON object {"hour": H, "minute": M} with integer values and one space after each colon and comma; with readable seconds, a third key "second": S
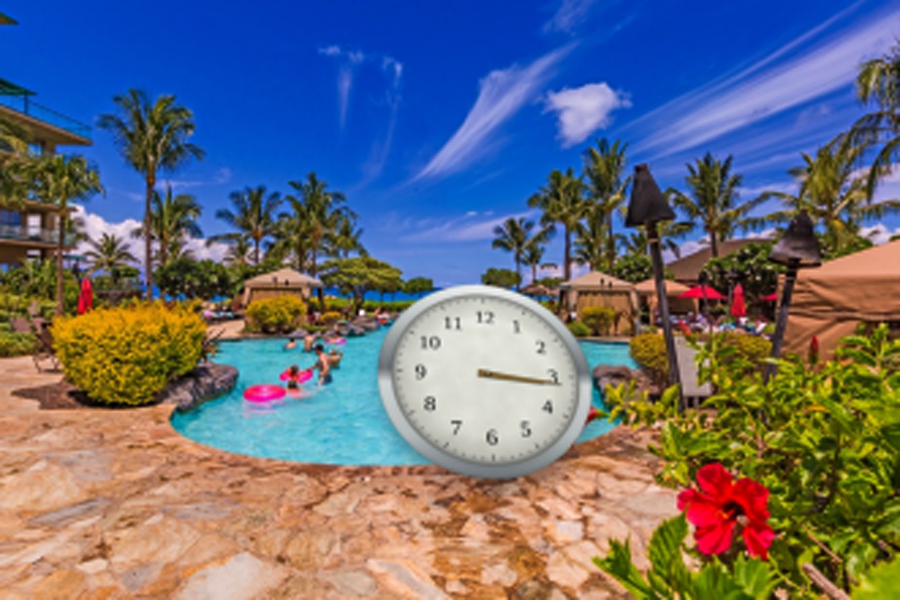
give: {"hour": 3, "minute": 16}
